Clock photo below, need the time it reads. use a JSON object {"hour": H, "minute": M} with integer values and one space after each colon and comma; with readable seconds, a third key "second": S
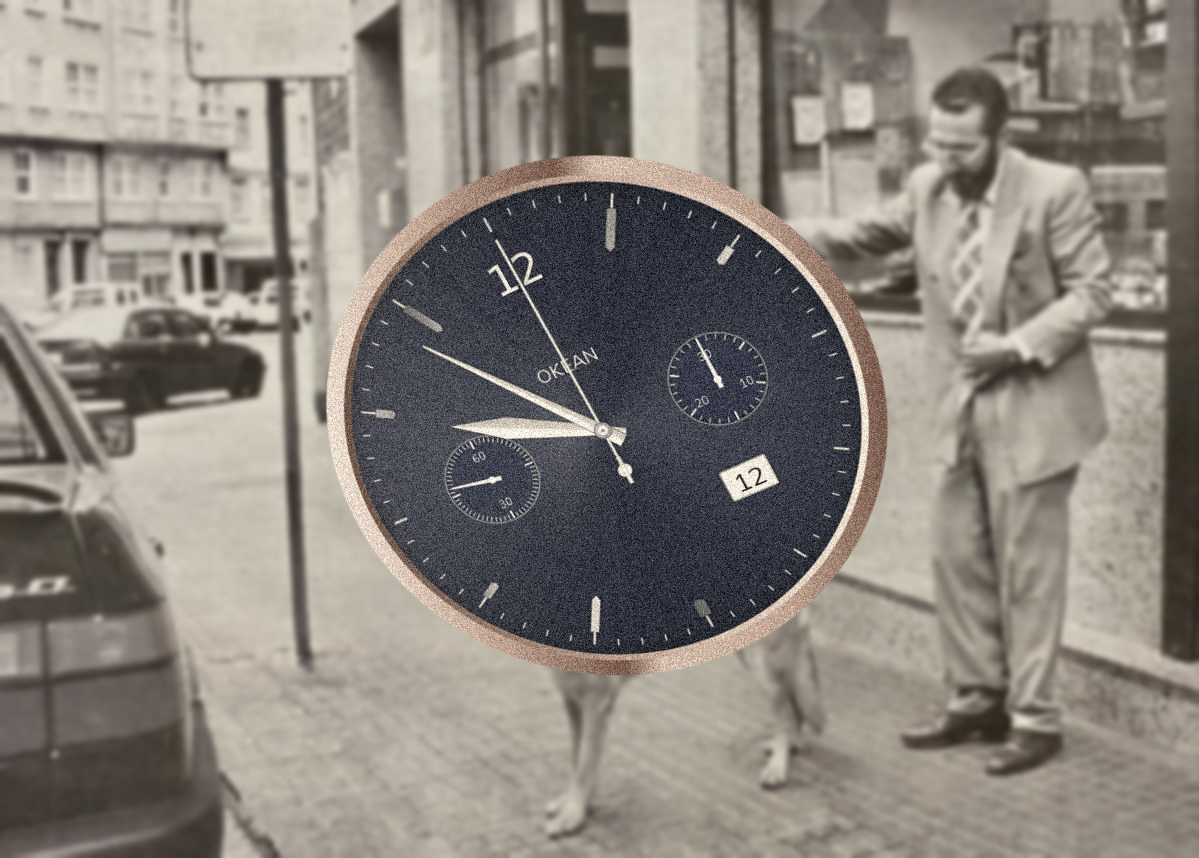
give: {"hour": 9, "minute": 53, "second": 47}
